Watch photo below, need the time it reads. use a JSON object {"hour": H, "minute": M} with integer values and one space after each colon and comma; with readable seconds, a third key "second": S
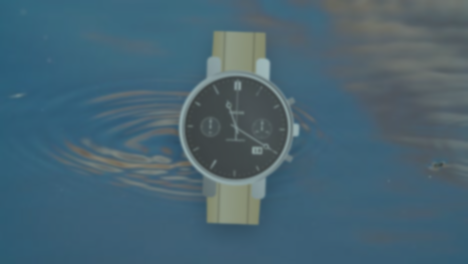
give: {"hour": 11, "minute": 20}
